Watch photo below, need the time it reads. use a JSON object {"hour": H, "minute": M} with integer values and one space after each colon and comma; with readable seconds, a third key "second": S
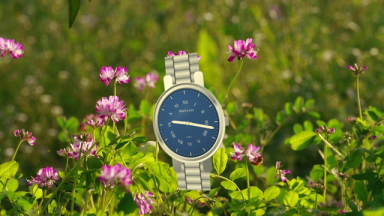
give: {"hour": 9, "minute": 17}
